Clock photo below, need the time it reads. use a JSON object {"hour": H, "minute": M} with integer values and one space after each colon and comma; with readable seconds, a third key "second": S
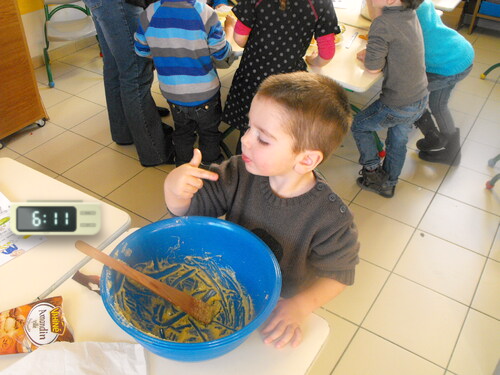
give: {"hour": 6, "minute": 11}
